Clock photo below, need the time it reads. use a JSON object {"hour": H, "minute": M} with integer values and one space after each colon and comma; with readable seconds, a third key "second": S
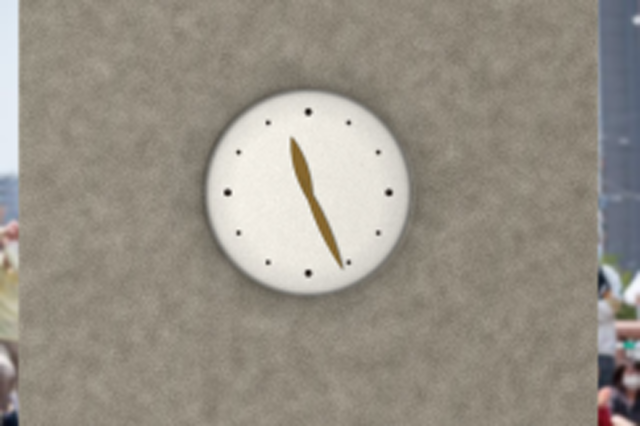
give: {"hour": 11, "minute": 26}
